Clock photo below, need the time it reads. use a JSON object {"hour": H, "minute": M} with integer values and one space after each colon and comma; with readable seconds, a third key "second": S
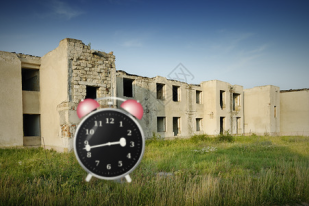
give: {"hour": 2, "minute": 43}
